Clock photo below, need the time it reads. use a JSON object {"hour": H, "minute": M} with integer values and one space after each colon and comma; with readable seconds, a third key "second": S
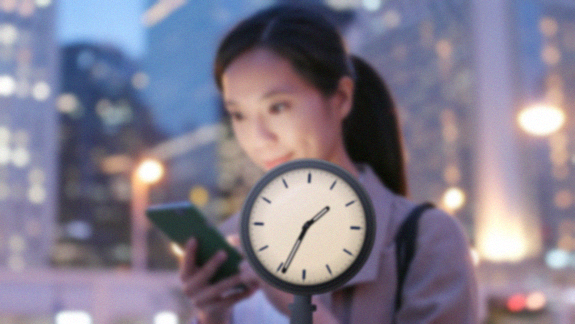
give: {"hour": 1, "minute": 34}
